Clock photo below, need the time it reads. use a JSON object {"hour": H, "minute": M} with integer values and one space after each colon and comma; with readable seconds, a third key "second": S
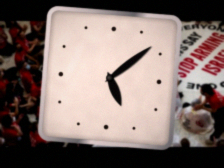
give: {"hour": 5, "minute": 8}
